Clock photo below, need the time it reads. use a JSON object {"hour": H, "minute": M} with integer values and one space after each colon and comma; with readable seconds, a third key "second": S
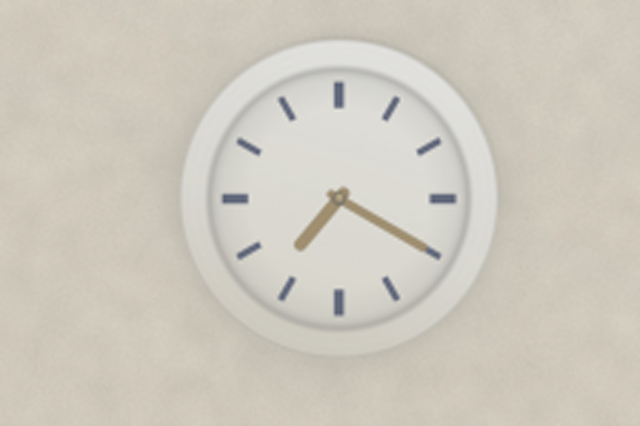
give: {"hour": 7, "minute": 20}
